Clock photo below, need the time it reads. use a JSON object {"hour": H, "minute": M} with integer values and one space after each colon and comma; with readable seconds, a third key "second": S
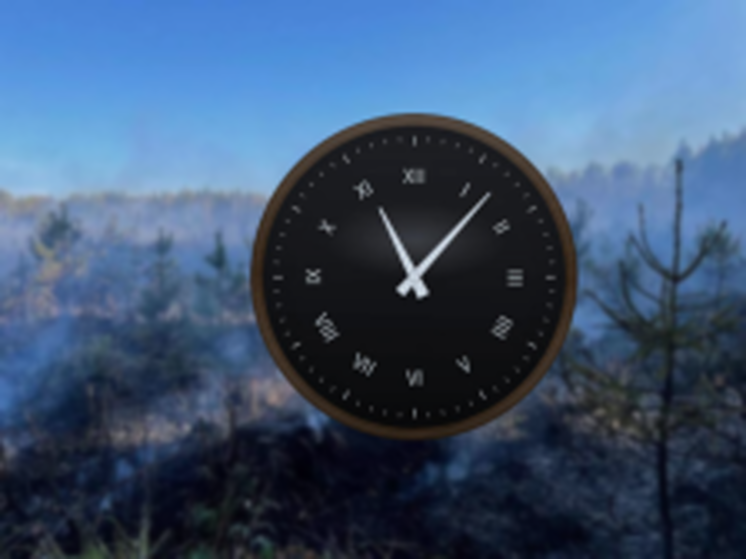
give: {"hour": 11, "minute": 7}
